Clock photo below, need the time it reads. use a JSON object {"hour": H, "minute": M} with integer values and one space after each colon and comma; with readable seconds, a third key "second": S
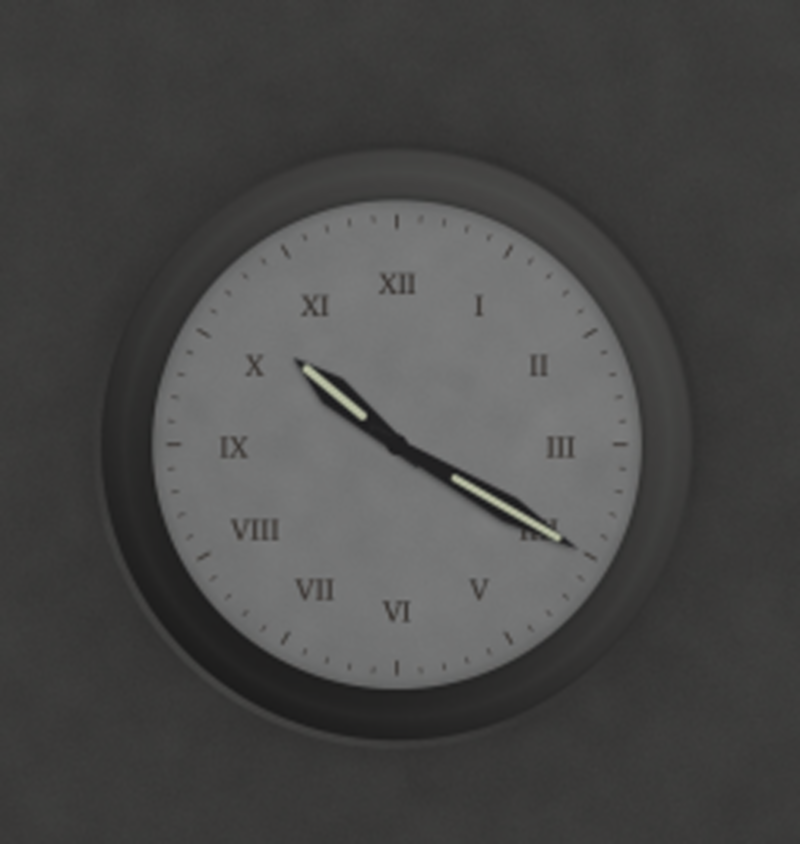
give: {"hour": 10, "minute": 20}
